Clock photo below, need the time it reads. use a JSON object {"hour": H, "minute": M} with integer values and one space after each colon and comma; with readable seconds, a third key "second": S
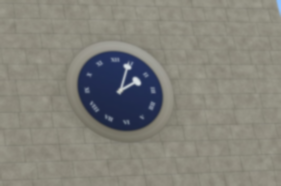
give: {"hour": 2, "minute": 4}
